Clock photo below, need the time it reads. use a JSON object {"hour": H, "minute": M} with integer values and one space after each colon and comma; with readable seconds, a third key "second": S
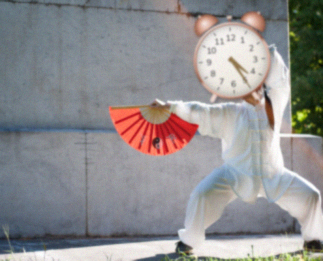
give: {"hour": 4, "minute": 25}
